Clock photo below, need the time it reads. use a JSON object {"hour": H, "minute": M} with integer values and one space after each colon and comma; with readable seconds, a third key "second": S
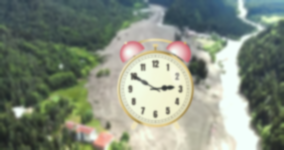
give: {"hour": 2, "minute": 50}
